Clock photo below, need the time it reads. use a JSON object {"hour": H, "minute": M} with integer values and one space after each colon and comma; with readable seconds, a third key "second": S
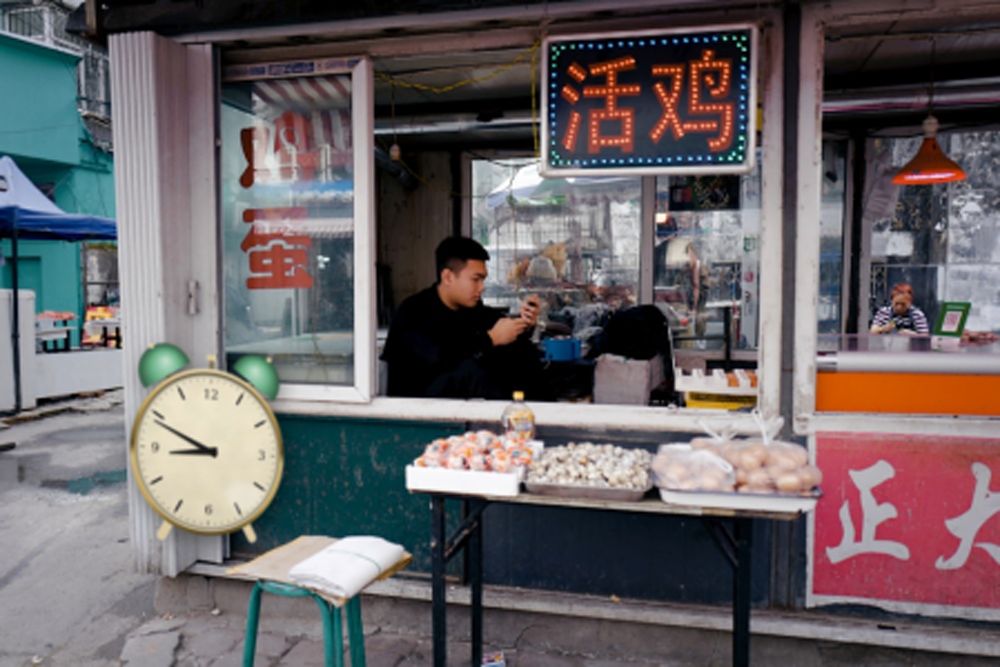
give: {"hour": 8, "minute": 49}
